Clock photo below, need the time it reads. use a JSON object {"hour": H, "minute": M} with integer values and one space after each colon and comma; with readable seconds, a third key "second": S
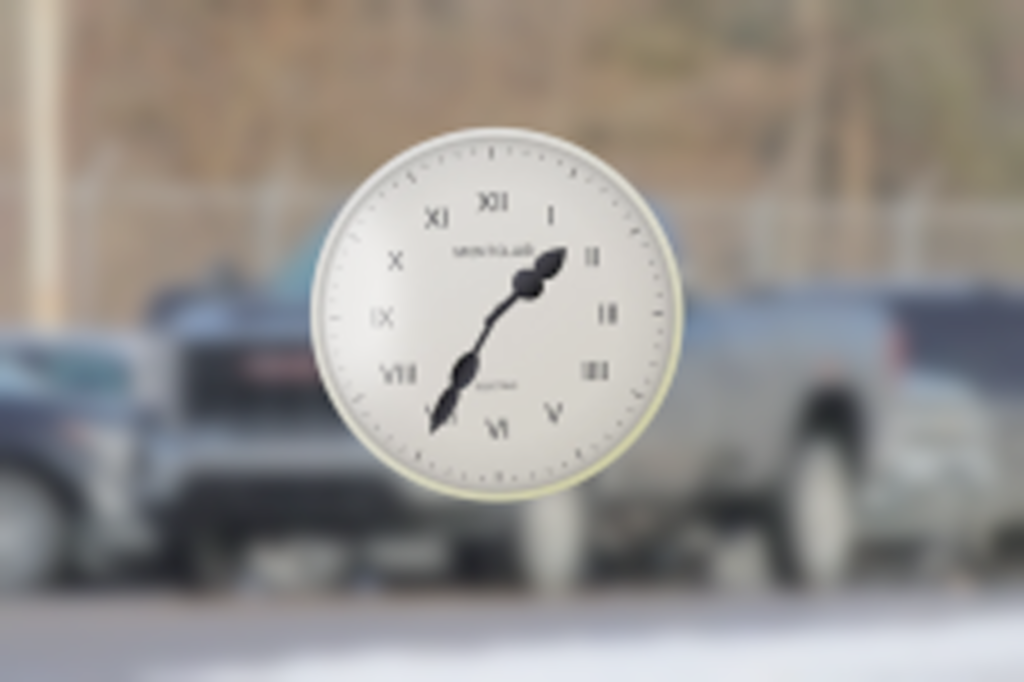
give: {"hour": 1, "minute": 35}
